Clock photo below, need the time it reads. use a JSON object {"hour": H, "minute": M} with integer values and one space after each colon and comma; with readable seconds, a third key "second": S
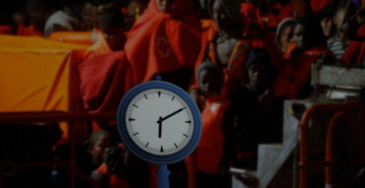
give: {"hour": 6, "minute": 10}
